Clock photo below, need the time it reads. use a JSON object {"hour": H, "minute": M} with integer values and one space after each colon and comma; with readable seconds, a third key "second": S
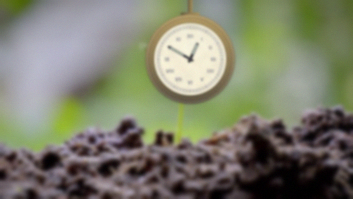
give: {"hour": 12, "minute": 50}
